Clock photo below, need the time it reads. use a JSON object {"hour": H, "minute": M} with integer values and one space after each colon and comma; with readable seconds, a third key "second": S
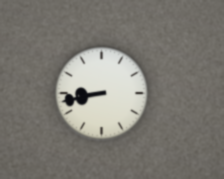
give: {"hour": 8, "minute": 43}
